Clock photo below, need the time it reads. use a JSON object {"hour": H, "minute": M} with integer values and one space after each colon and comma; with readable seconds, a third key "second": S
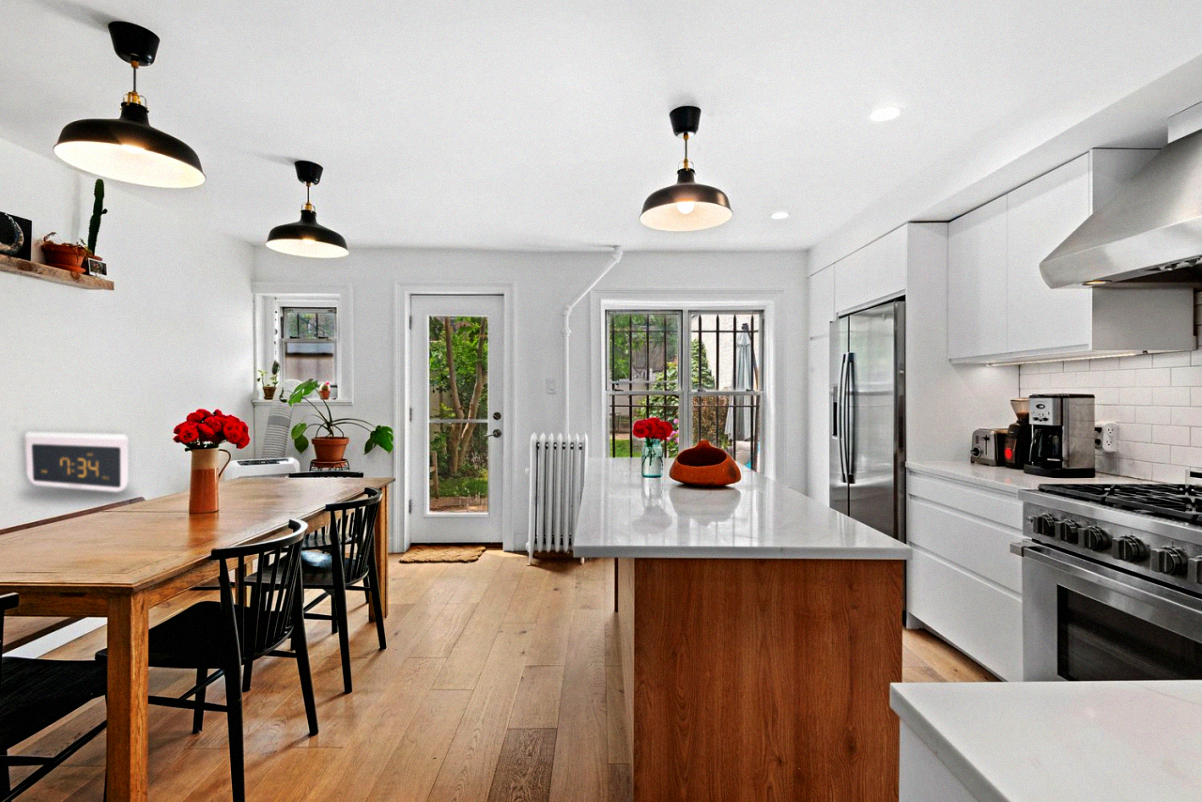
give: {"hour": 7, "minute": 34}
